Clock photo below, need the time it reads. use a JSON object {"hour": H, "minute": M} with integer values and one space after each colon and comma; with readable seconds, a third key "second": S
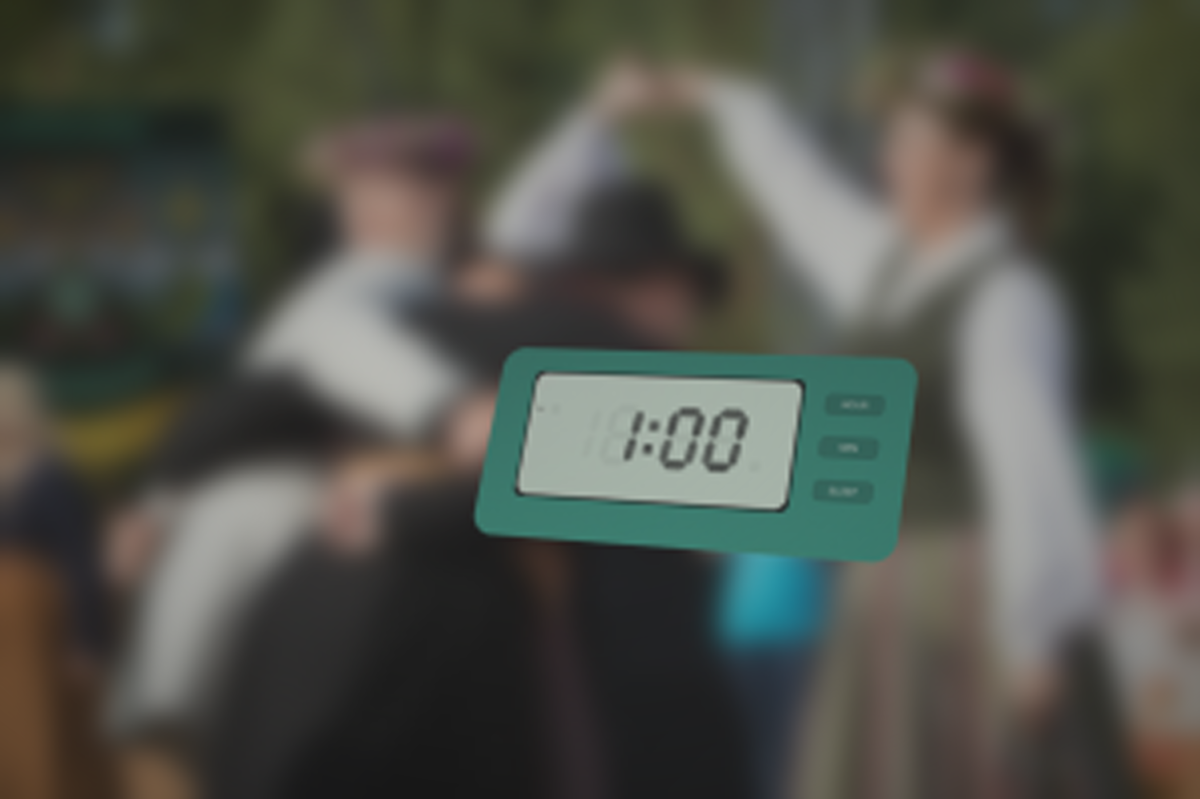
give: {"hour": 1, "minute": 0}
